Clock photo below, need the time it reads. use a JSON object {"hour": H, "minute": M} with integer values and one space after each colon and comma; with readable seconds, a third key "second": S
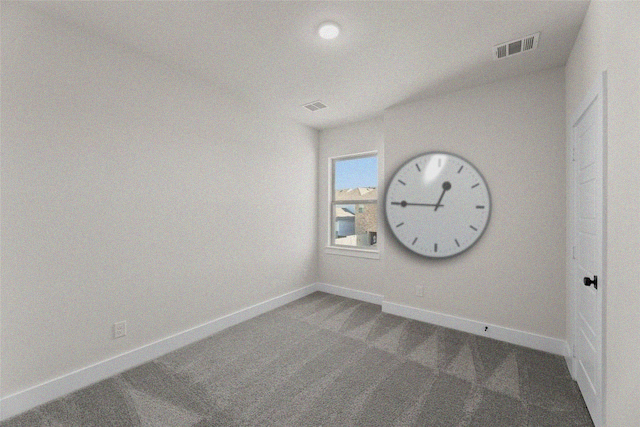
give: {"hour": 12, "minute": 45}
